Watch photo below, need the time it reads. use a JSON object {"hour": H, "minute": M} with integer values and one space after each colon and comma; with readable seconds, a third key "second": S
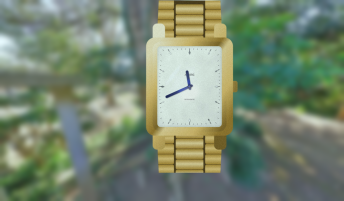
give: {"hour": 11, "minute": 41}
